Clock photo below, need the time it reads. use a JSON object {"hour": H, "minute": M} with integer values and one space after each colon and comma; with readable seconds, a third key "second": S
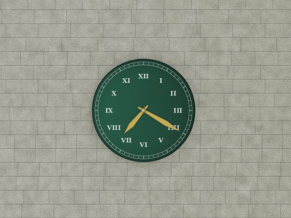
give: {"hour": 7, "minute": 20}
